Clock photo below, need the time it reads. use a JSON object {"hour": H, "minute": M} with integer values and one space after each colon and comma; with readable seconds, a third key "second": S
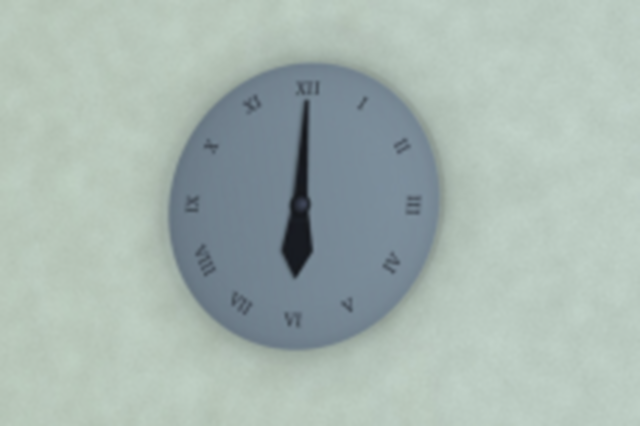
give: {"hour": 6, "minute": 0}
